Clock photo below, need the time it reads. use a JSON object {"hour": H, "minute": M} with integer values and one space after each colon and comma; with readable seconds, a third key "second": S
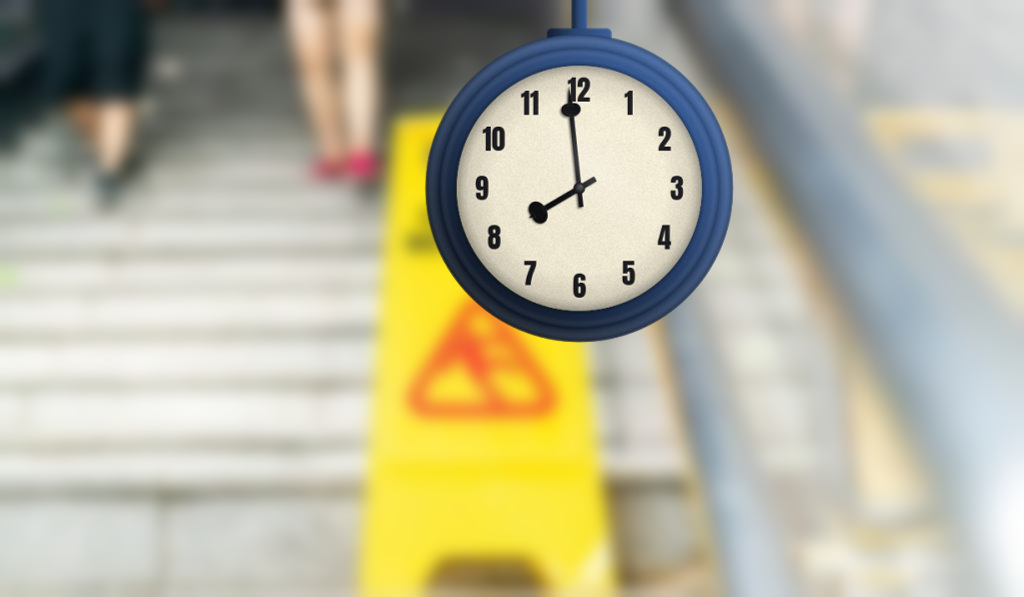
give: {"hour": 7, "minute": 59}
